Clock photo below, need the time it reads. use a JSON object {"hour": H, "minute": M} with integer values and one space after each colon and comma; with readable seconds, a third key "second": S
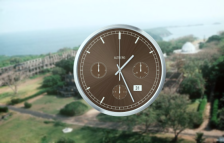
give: {"hour": 1, "minute": 26}
